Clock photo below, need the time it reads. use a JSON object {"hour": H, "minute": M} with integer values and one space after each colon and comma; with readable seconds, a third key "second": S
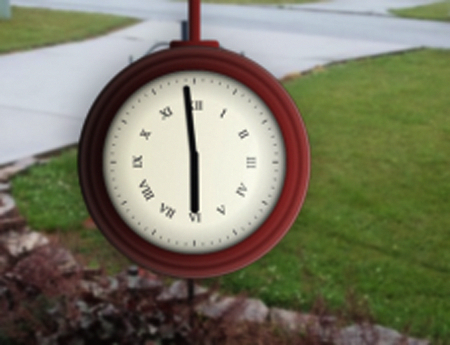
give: {"hour": 5, "minute": 59}
